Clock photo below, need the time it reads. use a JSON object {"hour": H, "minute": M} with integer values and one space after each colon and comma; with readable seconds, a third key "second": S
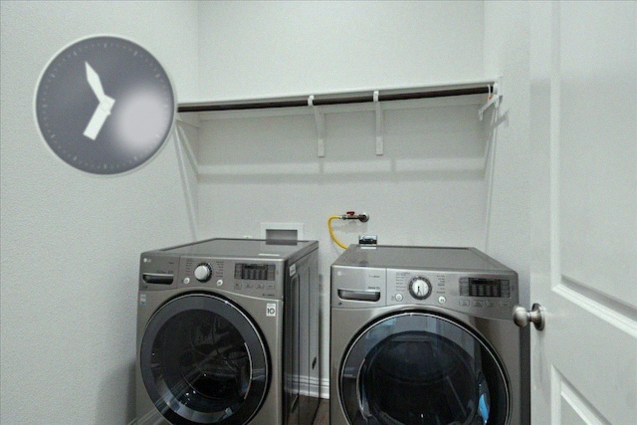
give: {"hour": 6, "minute": 56}
